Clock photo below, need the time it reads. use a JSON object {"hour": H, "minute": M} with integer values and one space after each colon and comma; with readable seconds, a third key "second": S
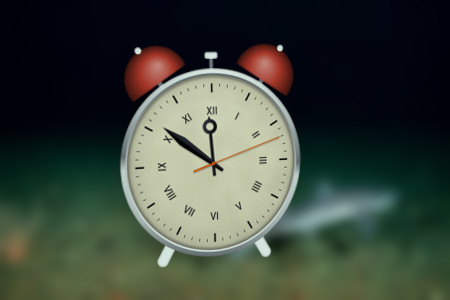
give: {"hour": 11, "minute": 51, "second": 12}
